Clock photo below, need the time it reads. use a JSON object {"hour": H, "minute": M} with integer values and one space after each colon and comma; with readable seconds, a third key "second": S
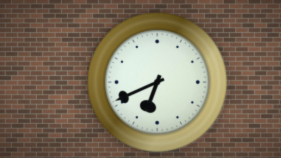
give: {"hour": 6, "minute": 41}
